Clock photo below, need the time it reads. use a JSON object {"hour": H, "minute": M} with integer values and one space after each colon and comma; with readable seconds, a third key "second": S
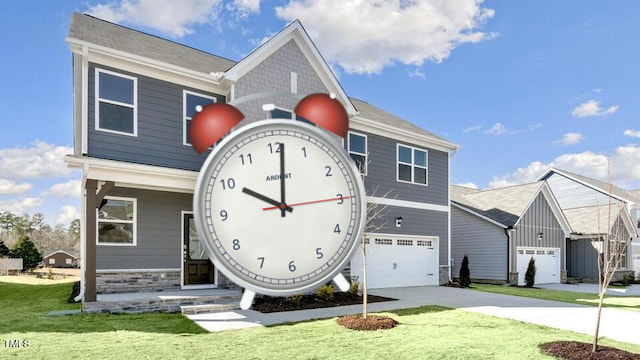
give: {"hour": 10, "minute": 1, "second": 15}
